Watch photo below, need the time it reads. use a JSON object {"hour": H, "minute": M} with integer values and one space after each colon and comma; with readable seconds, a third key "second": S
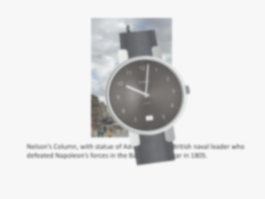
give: {"hour": 10, "minute": 2}
